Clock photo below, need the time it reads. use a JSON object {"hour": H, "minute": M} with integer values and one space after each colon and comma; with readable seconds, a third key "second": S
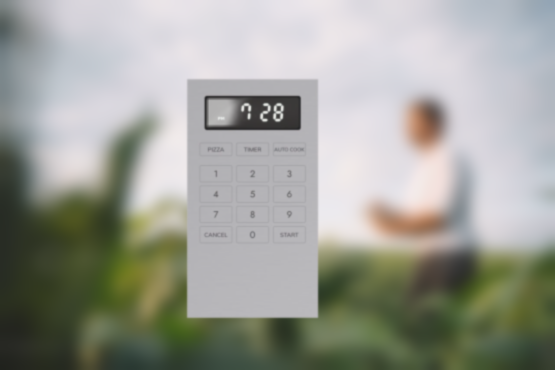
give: {"hour": 7, "minute": 28}
